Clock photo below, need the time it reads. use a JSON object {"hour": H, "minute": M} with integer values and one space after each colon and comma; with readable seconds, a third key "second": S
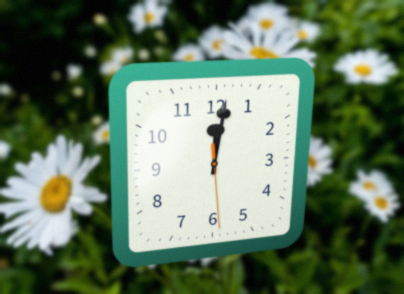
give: {"hour": 12, "minute": 1, "second": 29}
